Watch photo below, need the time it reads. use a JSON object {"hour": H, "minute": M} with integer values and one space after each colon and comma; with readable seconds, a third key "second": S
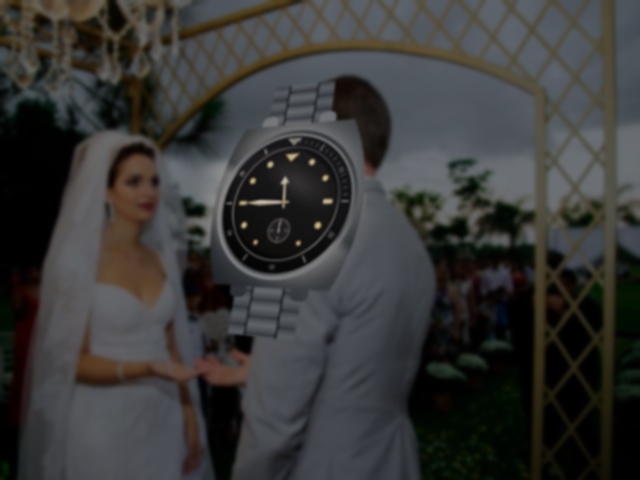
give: {"hour": 11, "minute": 45}
